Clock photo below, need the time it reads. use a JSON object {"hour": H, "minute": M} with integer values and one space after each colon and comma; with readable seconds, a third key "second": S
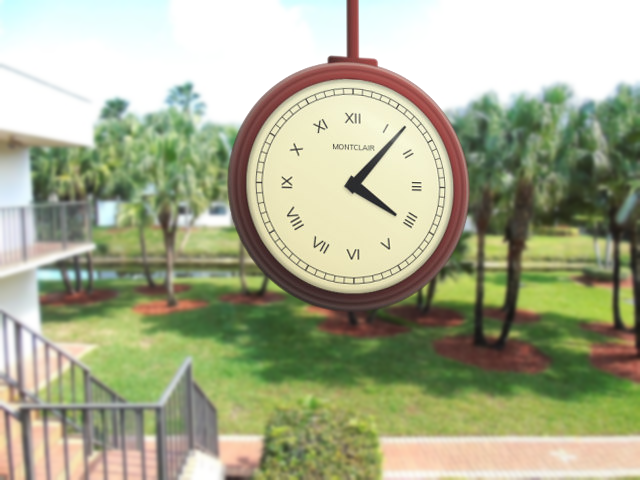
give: {"hour": 4, "minute": 7}
